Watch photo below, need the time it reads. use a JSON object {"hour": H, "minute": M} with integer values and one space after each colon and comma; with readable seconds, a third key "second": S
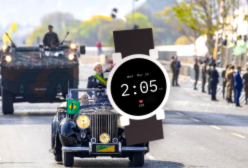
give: {"hour": 2, "minute": 5}
